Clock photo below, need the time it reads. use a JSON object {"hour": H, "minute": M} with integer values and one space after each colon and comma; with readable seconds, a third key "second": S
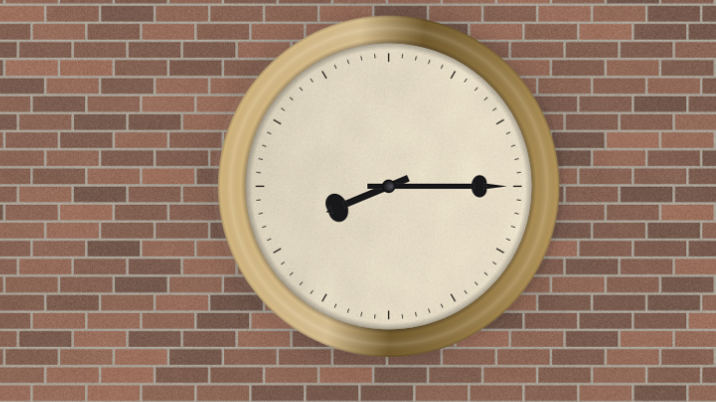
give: {"hour": 8, "minute": 15}
